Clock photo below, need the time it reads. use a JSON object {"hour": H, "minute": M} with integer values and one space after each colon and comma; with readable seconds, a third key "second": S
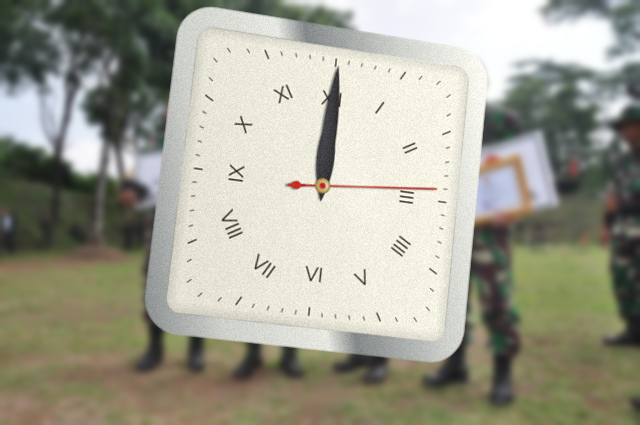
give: {"hour": 12, "minute": 0, "second": 14}
